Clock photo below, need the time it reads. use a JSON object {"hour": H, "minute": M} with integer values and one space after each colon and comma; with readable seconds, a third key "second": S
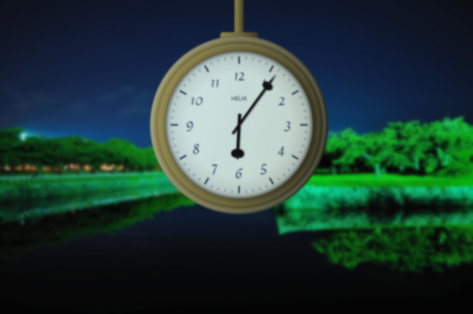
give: {"hour": 6, "minute": 6}
